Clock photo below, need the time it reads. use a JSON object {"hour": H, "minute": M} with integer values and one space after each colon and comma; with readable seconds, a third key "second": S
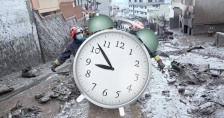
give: {"hour": 8, "minute": 52}
